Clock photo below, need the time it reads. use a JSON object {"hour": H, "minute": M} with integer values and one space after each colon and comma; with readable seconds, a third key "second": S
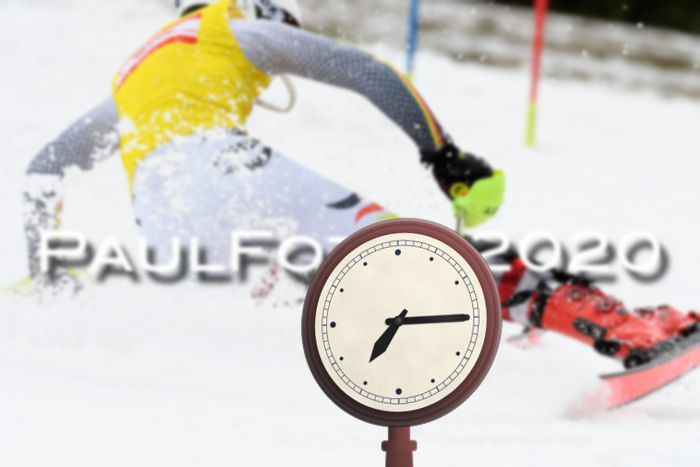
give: {"hour": 7, "minute": 15}
